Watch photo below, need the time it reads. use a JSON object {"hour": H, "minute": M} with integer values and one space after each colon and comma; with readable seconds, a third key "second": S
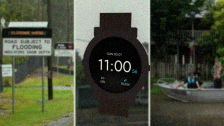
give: {"hour": 11, "minute": 0}
